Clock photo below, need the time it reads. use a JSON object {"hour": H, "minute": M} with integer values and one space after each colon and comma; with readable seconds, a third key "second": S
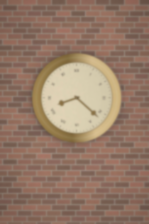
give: {"hour": 8, "minute": 22}
